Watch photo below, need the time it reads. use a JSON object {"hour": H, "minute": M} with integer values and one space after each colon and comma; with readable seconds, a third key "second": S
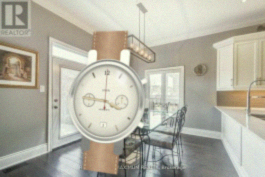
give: {"hour": 3, "minute": 46}
